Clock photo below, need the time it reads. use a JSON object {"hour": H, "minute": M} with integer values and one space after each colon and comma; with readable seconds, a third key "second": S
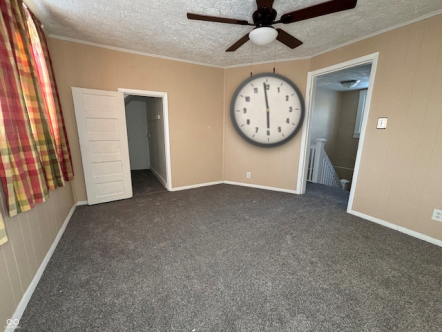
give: {"hour": 5, "minute": 59}
